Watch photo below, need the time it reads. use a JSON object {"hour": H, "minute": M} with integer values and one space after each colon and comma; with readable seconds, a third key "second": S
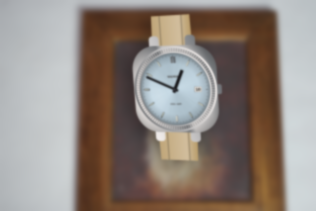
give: {"hour": 12, "minute": 49}
